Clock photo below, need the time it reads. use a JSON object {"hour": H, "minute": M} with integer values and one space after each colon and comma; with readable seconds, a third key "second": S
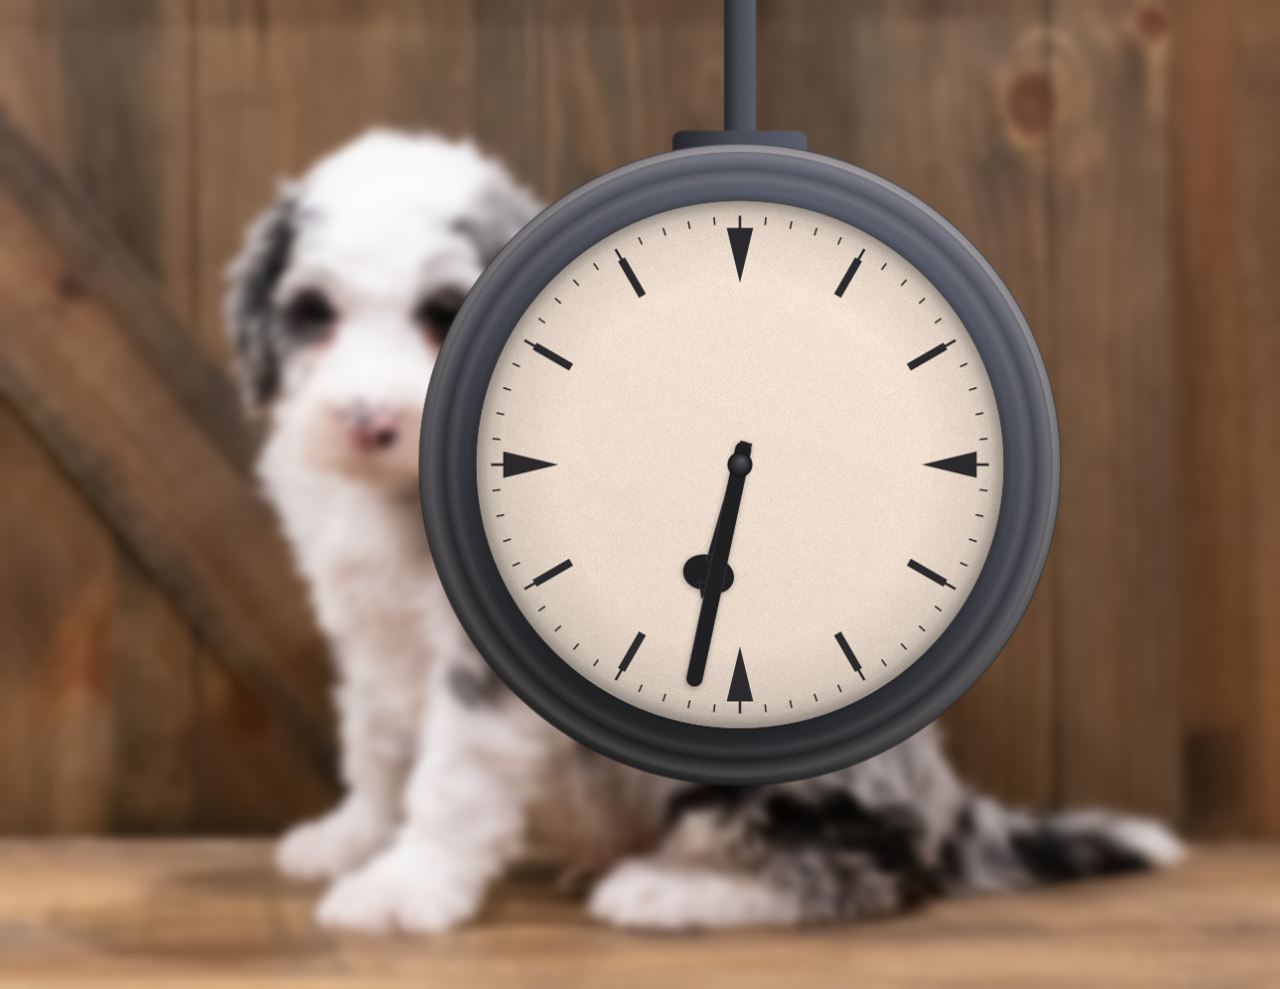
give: {"hour": 6, "minute": 32}
